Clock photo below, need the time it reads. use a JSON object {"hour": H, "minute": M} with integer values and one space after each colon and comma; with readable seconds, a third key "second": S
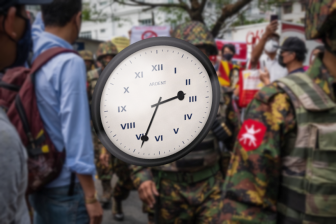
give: {"hour": 2, "minute": 34}
